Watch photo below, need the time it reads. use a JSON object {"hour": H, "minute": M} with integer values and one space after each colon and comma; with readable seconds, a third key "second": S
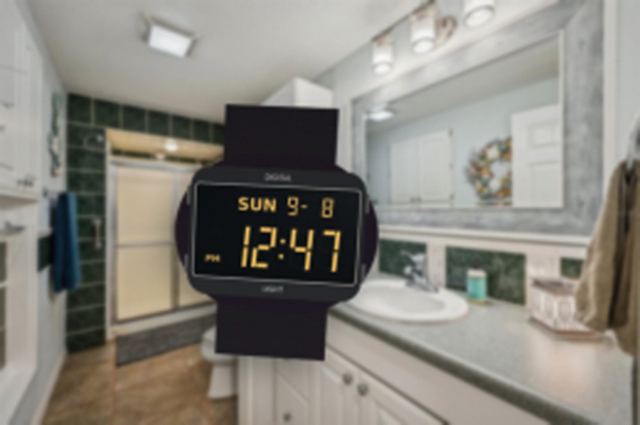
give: {"hour": 12, "minute": 47}
